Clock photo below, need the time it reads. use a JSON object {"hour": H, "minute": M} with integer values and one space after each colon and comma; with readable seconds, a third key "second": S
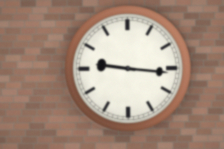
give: {"hour": 9, "minute": 16}
